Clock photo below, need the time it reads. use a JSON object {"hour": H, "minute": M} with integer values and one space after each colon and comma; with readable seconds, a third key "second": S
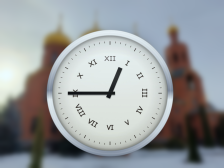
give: {"hour": 12, "minute": 45}
